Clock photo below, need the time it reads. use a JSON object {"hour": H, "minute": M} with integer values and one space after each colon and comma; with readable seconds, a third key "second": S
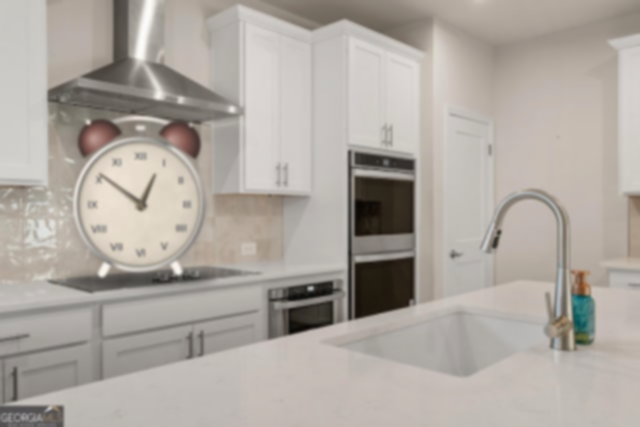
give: {"hour": 12, "minute": 51}
